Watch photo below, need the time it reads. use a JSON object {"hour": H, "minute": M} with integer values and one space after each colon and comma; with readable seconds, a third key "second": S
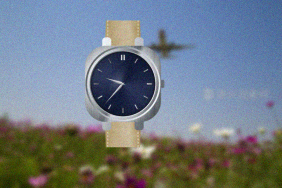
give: {"hour": 9, "minute": 37}
